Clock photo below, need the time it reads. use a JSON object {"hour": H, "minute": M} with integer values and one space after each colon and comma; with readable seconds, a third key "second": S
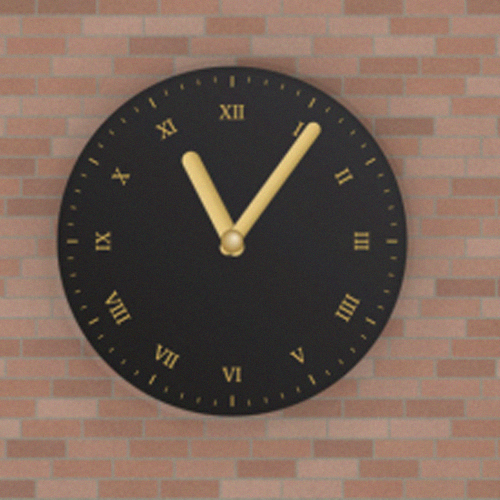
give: {"hour": 11, "minute": 6}
